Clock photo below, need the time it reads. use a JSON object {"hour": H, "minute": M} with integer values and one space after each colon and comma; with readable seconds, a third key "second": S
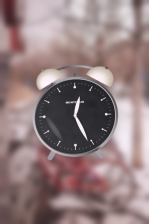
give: {"hour": 12, "minute": 26}
